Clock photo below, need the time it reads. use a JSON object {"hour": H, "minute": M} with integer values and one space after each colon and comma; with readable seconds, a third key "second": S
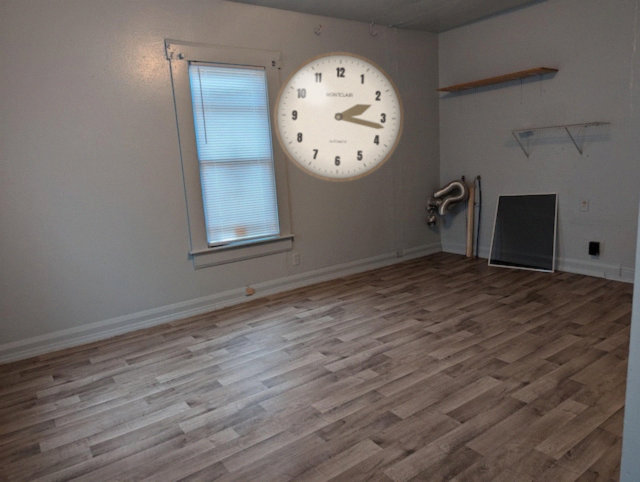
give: {"hour": 2, "minute": 17}
